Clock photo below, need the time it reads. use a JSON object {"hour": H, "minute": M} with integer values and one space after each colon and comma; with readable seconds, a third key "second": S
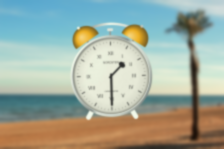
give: {"hour": 1, "minute": 30}
